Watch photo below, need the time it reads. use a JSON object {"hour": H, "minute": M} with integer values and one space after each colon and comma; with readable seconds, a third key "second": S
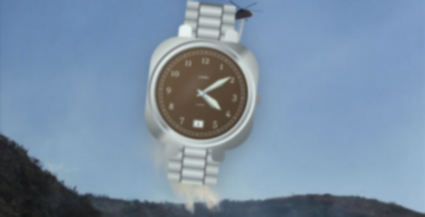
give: {"hour": 4, "minute": 9}
